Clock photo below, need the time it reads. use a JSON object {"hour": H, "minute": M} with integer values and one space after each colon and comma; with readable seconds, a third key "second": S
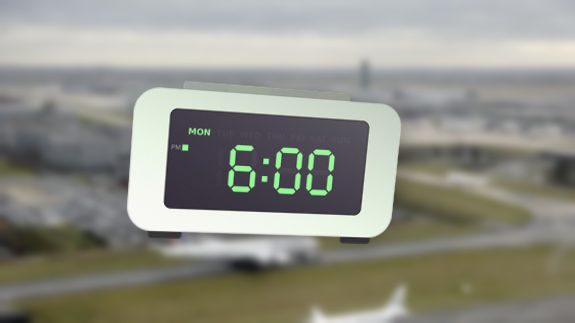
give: {"hour": 6, "minute": 0}
